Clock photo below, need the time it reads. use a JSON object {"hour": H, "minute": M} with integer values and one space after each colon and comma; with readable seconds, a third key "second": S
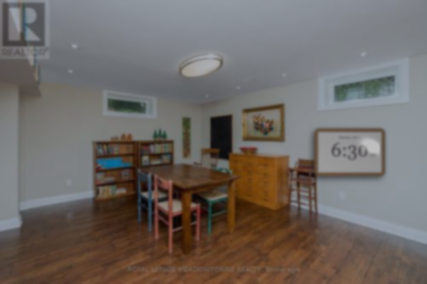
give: {"hour": 6, "minute": 30}
